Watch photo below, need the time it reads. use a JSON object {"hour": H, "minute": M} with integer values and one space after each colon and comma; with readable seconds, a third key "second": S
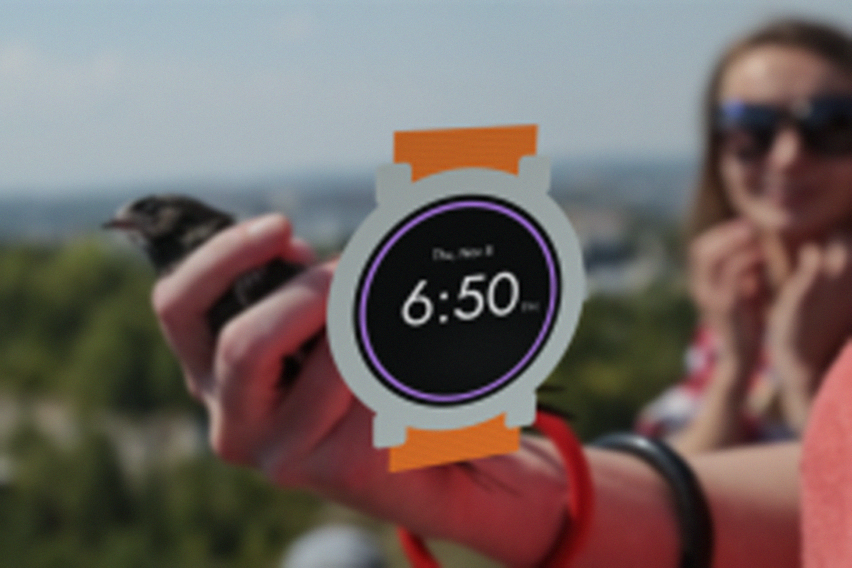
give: {"hour": 6, "minute": 50}
